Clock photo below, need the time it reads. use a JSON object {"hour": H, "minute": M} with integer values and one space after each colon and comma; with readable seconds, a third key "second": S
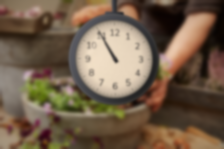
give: {"hour": 10, "minute": 55}
